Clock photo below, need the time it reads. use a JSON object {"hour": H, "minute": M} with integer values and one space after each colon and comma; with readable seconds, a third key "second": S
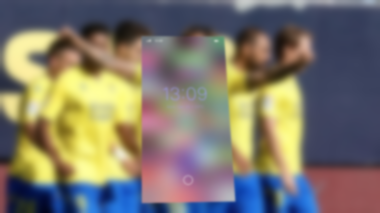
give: {"hour": 13, "minute": 9}
